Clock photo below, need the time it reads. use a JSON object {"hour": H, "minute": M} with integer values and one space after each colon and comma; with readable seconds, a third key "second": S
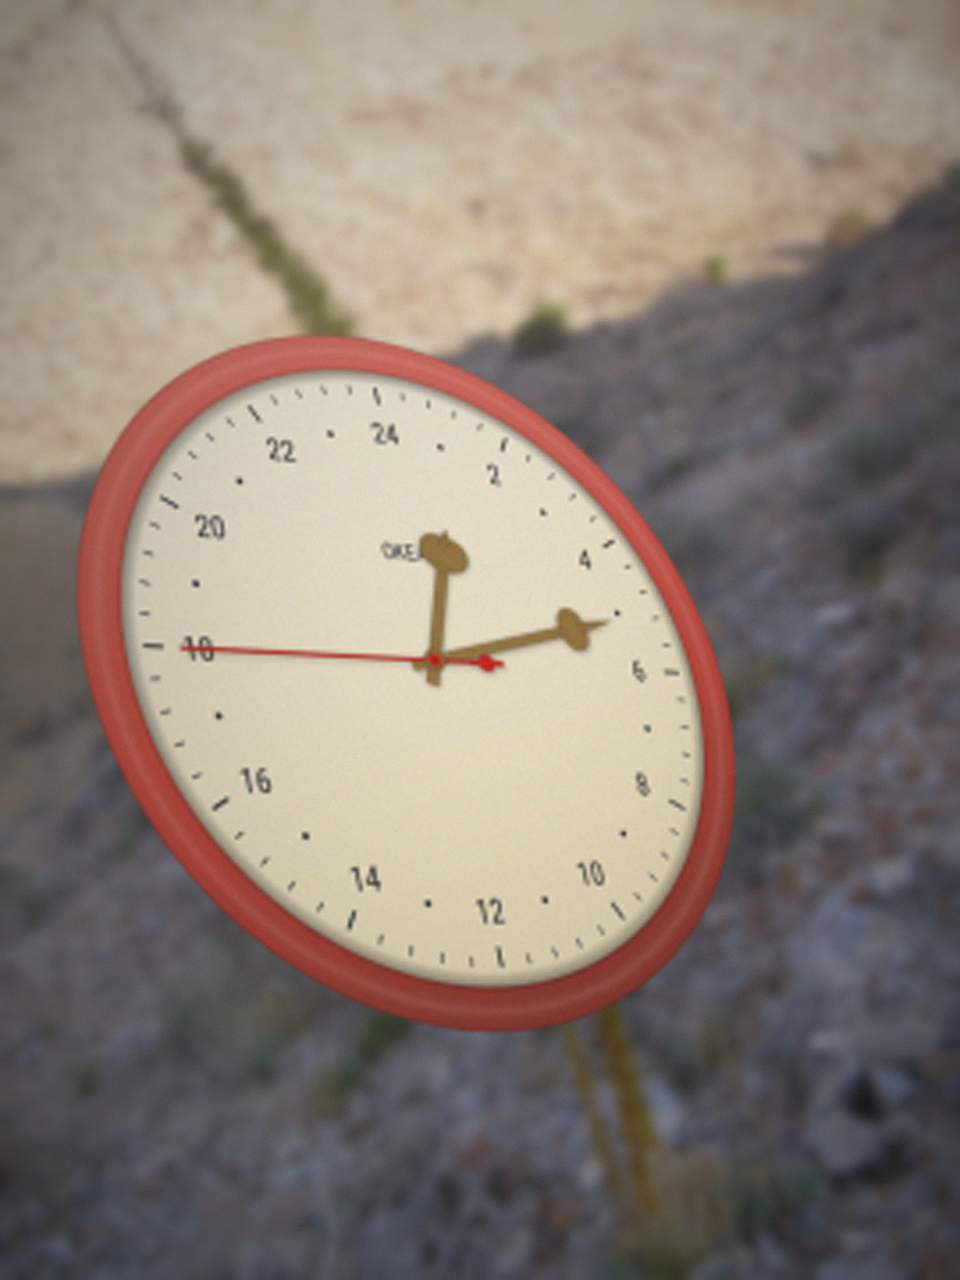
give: {"hour": 1, "minute": 12, "second": 45}
